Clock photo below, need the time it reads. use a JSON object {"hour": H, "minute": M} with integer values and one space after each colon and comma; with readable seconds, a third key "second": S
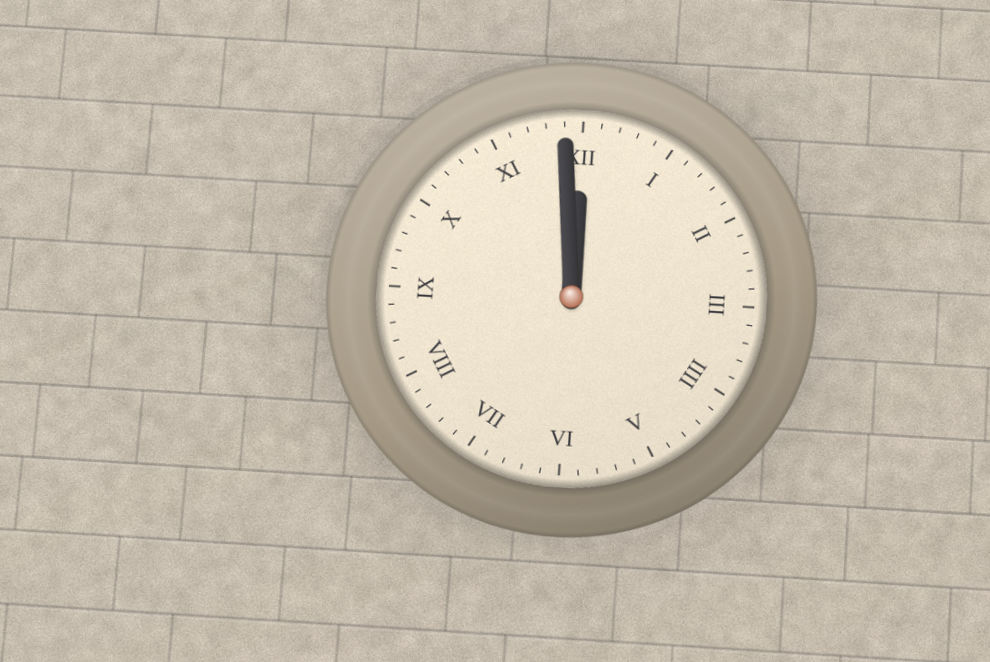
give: {"hour": 11, "minute": 59}
